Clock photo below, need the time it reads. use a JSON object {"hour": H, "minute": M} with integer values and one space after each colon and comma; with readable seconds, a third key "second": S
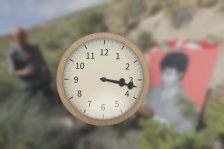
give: {"hour": 3, "minute": 17}
